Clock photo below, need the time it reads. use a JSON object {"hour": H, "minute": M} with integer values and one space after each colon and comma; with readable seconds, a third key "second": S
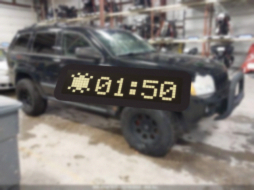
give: {"hour": 1, "minute": 50}
